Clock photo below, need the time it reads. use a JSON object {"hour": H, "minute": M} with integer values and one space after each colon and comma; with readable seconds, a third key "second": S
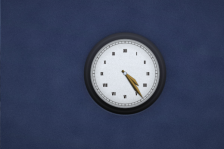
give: {"hour": 4, "minute": 24}
